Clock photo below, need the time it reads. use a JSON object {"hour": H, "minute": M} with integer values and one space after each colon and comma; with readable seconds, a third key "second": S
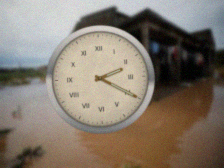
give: {"hour": 2, "minute": 20}
